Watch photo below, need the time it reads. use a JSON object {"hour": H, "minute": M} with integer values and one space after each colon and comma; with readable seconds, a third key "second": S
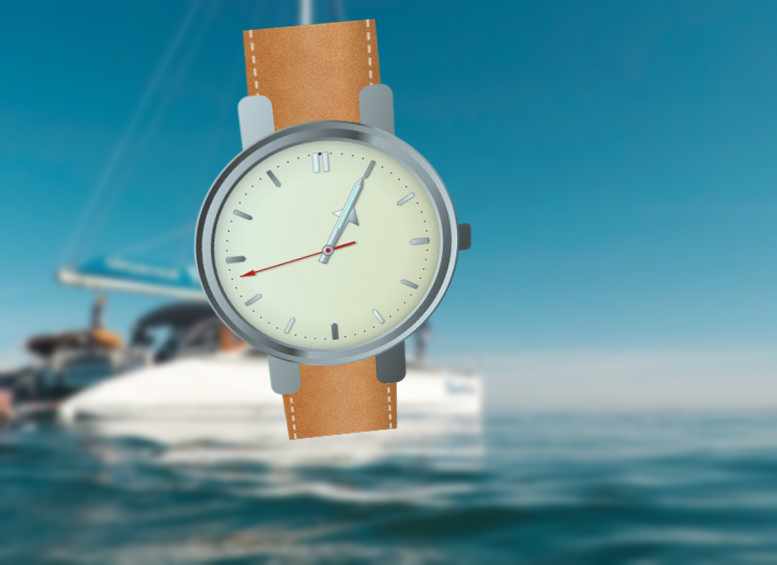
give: {"hour": 1, "minute": 4, "second": 43}
